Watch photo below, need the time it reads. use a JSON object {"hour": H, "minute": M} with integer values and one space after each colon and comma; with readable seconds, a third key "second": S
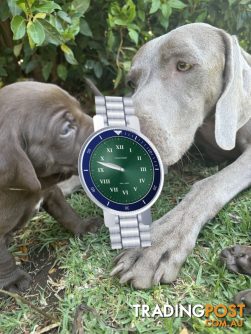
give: {"hour": 9, "minute": 48}
